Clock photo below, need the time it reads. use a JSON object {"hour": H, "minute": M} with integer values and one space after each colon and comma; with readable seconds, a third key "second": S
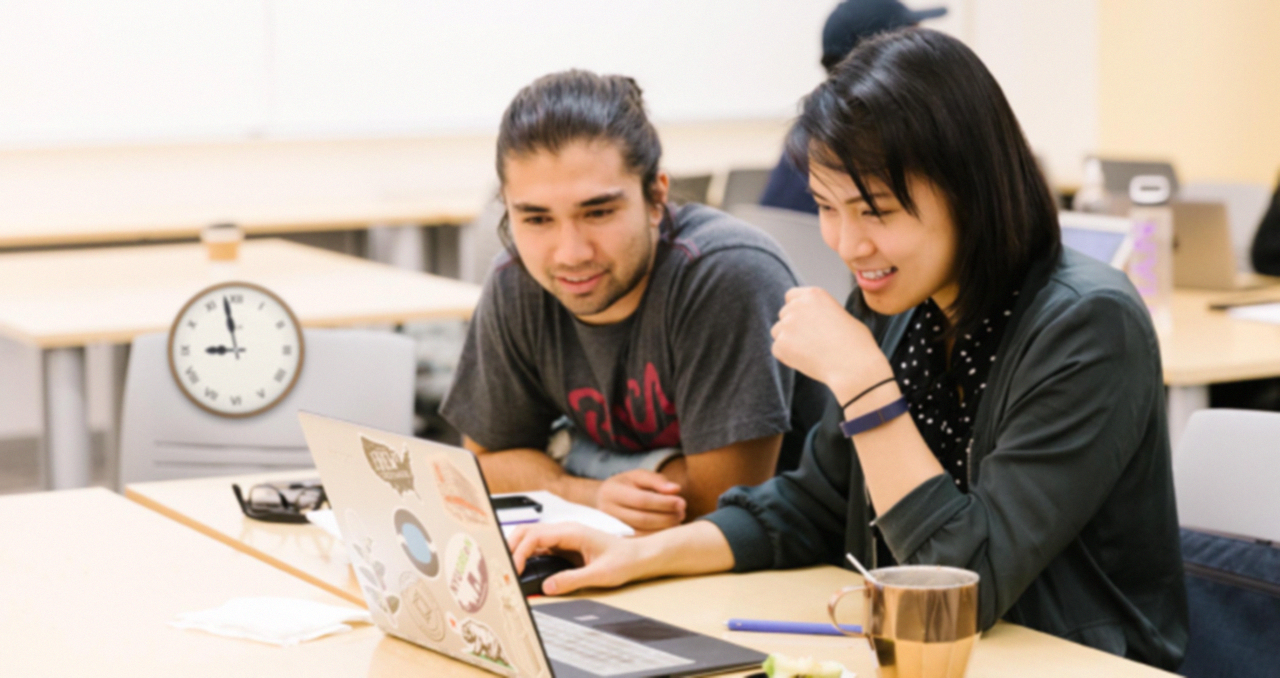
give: {"hour": 8, "minute": 58}
